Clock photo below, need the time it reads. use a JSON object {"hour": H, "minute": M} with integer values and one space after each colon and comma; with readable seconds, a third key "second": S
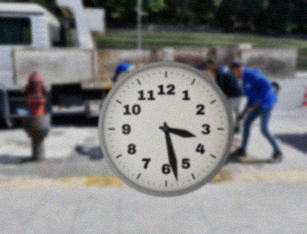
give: {"hour": 3, "minute": 28}
